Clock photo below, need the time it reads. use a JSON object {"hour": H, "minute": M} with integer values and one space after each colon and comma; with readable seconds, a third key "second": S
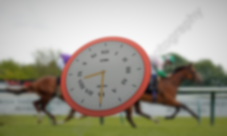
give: {"hour": 8, "minute": 30}
